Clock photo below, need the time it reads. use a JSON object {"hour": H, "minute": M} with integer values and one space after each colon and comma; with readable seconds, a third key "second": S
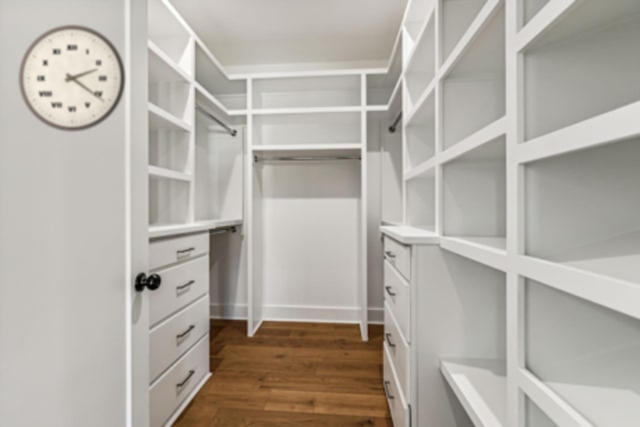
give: {"hour": 2, "minute": 21}
